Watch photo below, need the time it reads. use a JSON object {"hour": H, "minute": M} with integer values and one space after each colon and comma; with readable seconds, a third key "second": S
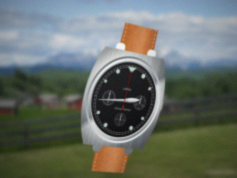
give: {"hour": 2, "minute": 44}
